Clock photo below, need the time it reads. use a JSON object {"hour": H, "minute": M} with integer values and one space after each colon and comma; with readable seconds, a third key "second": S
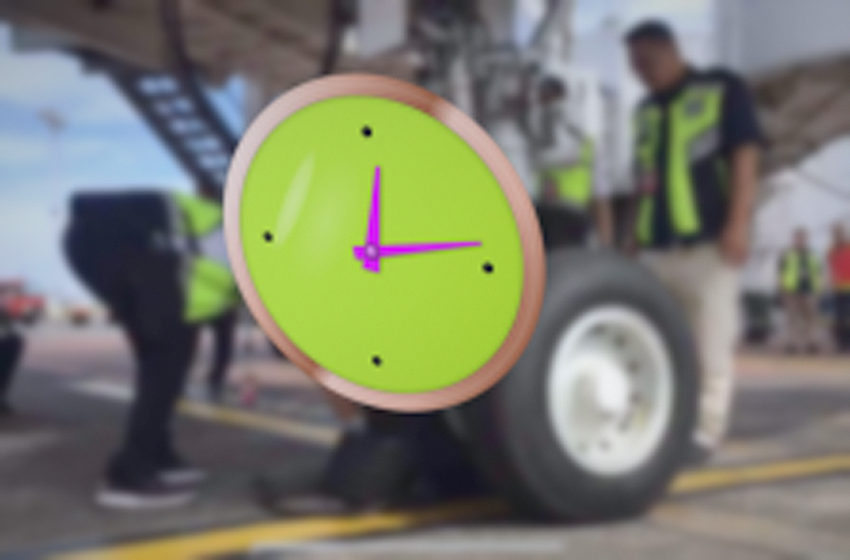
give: {"hour": 12, "minute": 13}
